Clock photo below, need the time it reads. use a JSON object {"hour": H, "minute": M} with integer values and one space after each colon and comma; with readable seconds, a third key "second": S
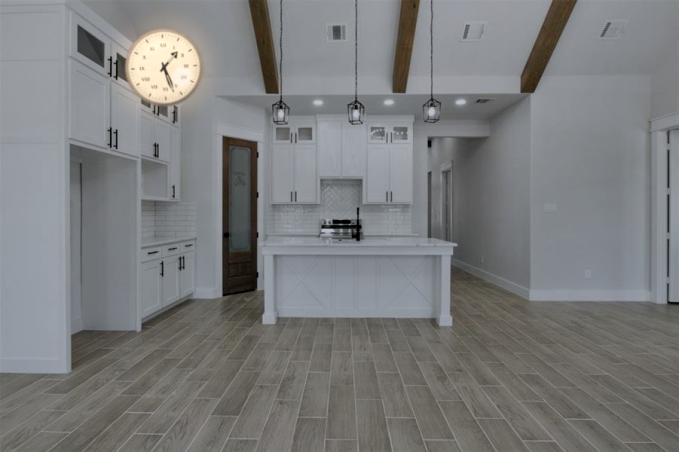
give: {"hour": 1, "minute": 27}
